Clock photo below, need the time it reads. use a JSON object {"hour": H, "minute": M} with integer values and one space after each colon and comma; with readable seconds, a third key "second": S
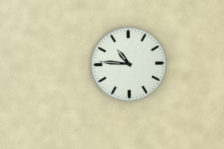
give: {"hour": 10, "minute": 46}
